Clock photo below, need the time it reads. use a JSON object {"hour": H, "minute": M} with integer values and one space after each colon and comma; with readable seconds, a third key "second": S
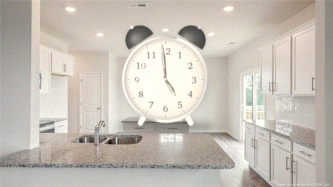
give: {"hour": 4, "minute": 59}
